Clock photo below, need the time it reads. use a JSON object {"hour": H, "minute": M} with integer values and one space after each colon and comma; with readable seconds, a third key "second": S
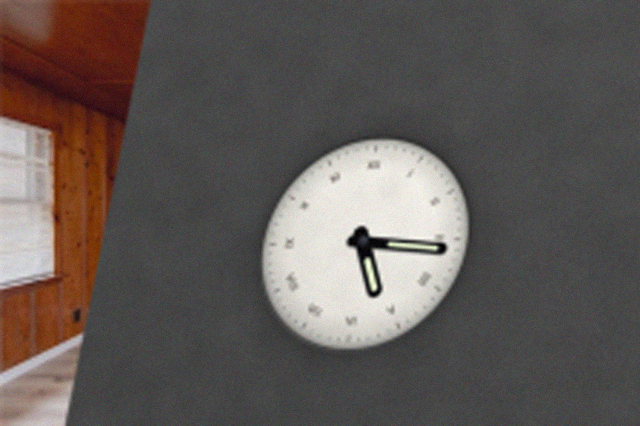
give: {"hour": 5, "minute": 16}
